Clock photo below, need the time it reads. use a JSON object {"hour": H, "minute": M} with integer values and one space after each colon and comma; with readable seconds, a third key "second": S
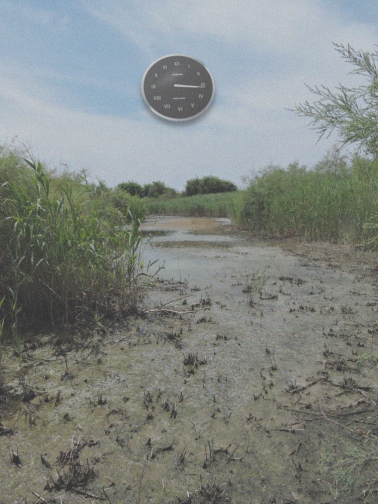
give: {"hour": 3, "minute": 16}
